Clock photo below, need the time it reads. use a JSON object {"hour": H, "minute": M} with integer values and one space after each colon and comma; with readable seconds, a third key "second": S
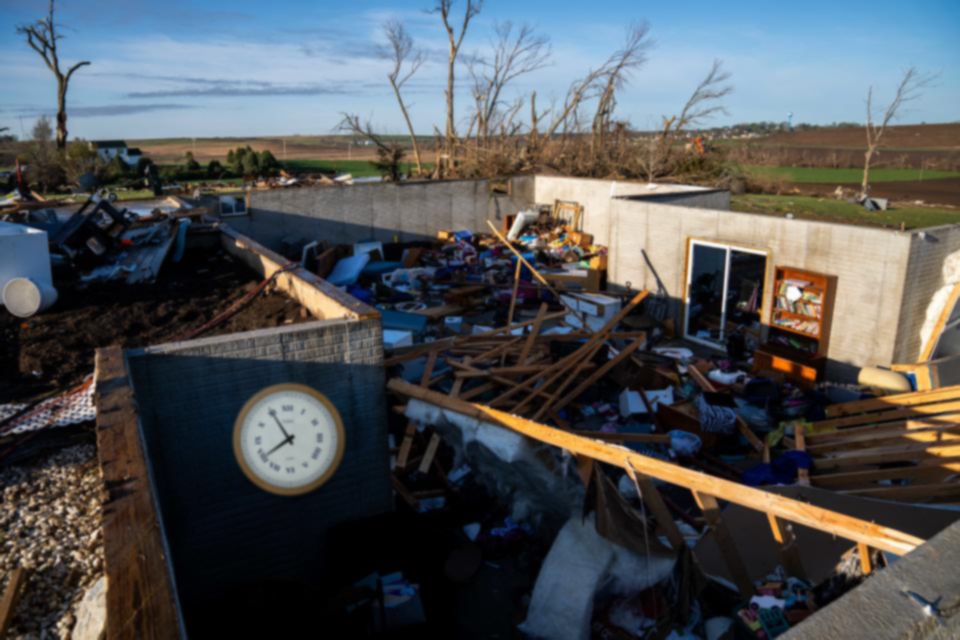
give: {"hour": 7, "minute": 55}
